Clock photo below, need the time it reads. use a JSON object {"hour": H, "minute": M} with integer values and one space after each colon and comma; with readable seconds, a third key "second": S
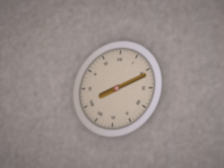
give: {"hour": 8, "minute": 11}
